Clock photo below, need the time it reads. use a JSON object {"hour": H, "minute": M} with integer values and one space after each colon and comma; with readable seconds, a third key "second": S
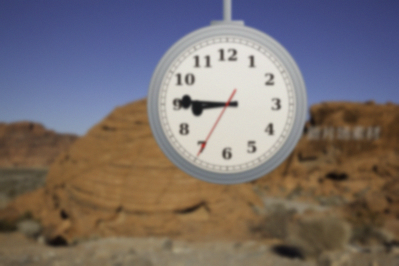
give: {"hour": 8, "minute": 45, "second": 35}
